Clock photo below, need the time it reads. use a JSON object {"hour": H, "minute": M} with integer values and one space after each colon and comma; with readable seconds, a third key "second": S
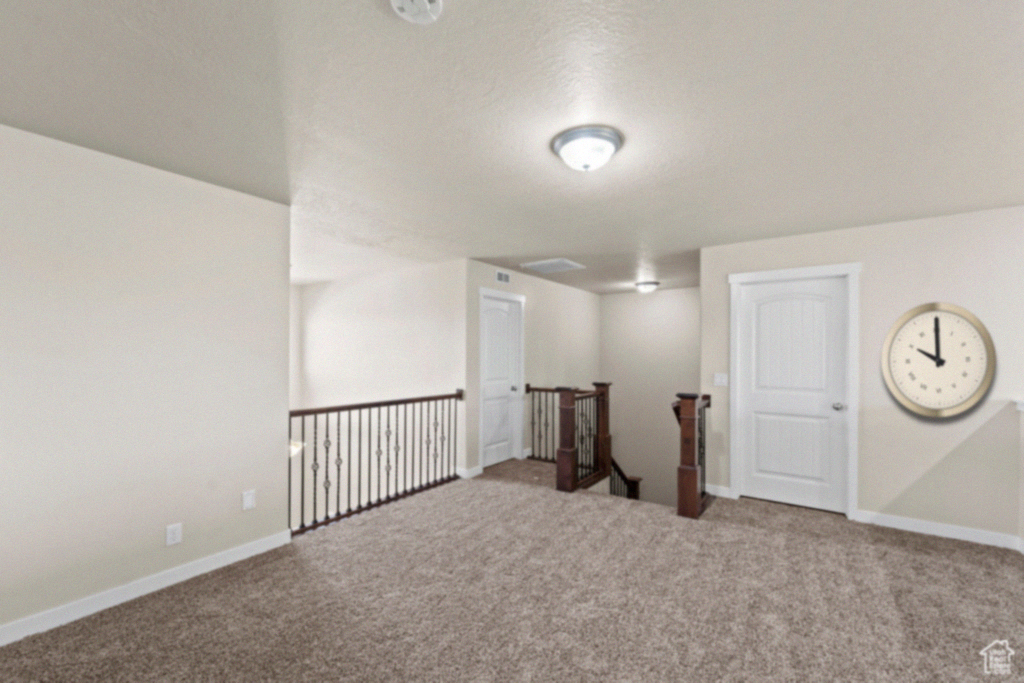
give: {"hour": 10, "minute": 0}
